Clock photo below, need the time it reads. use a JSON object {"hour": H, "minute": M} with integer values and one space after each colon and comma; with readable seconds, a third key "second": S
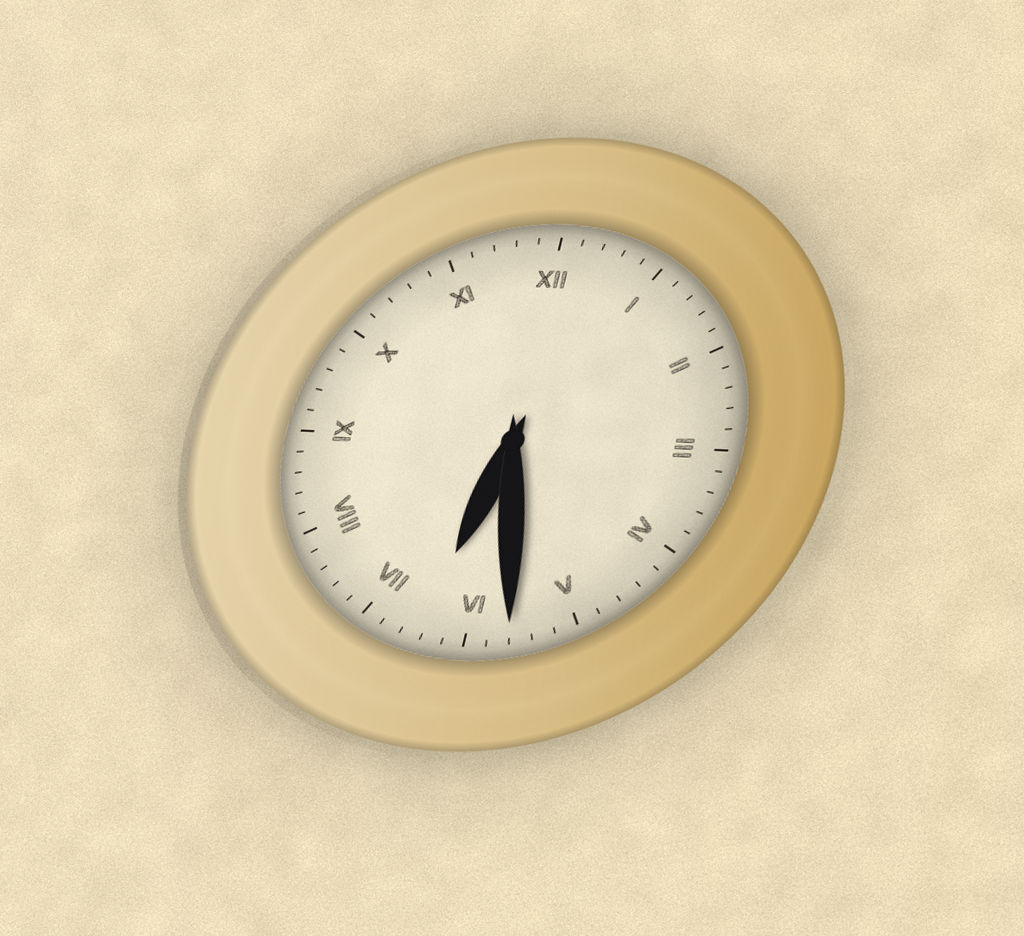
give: {"hour": 6, "minute": 28}
